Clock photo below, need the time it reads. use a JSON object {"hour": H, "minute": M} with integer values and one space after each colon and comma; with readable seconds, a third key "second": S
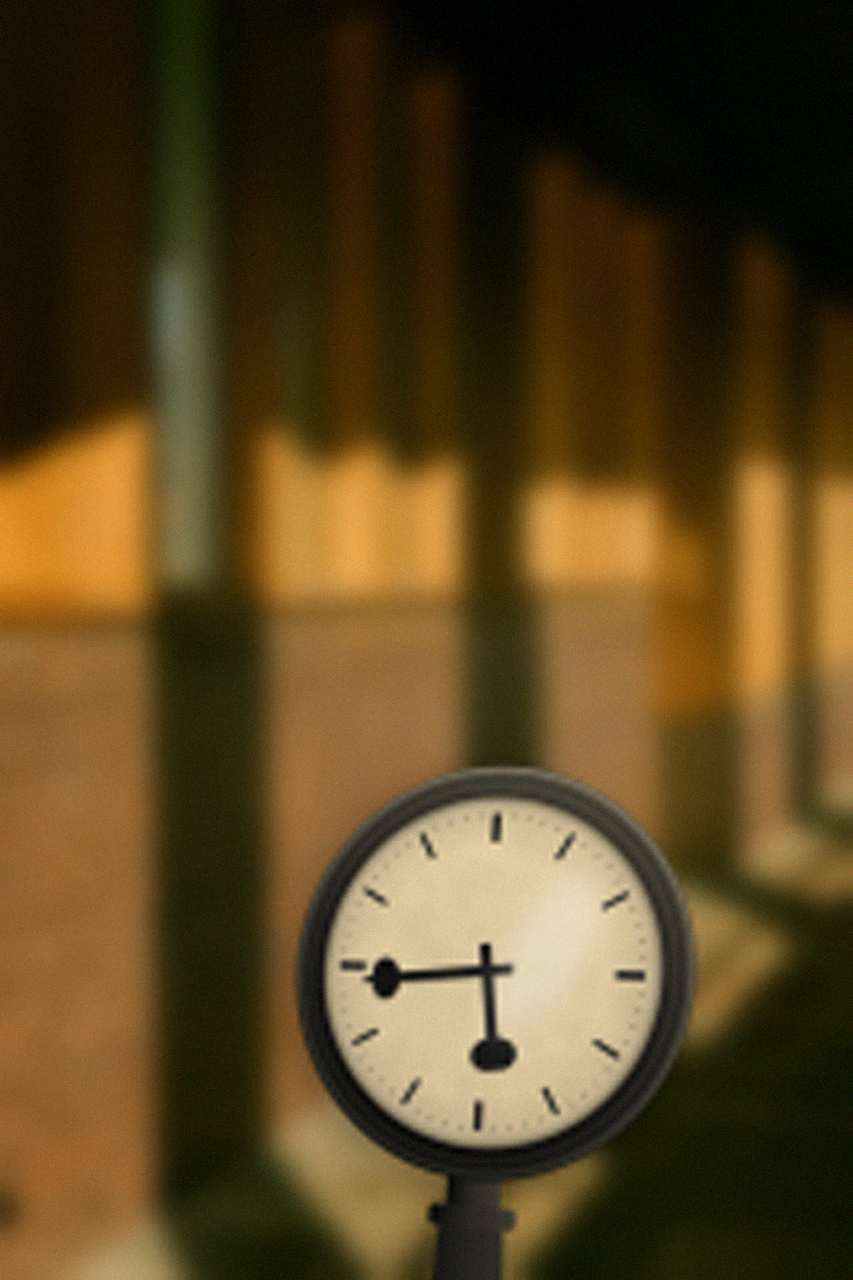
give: {"hour": 5, "minute": 44}
